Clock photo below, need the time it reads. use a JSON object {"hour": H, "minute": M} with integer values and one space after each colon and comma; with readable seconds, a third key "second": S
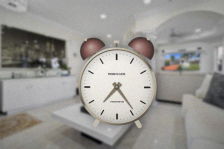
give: {"hour": 7, "minute": 24}
